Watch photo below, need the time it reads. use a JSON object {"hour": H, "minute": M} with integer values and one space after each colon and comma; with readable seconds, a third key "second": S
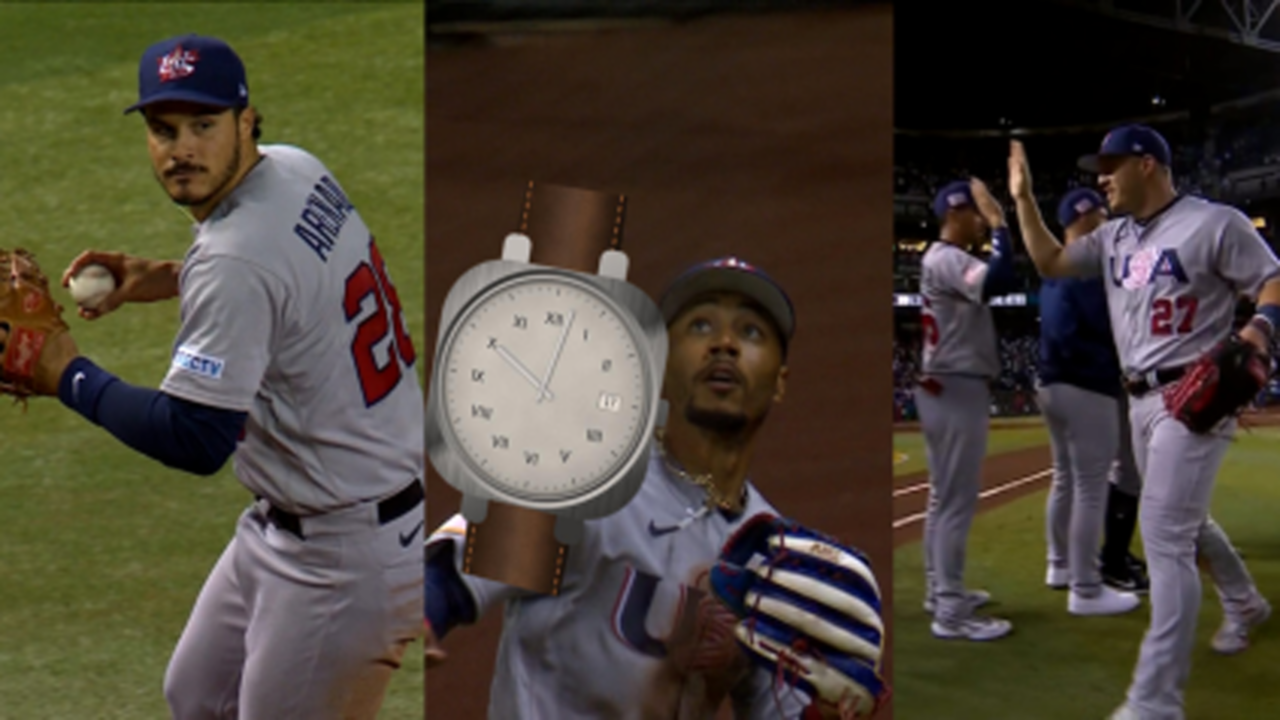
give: {"hour": 10, "minute": 2}
